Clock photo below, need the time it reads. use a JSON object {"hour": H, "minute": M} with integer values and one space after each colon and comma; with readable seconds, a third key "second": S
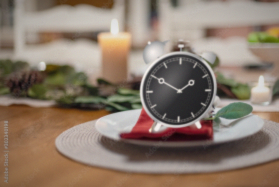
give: {"hour": 1, "minute": 50}
